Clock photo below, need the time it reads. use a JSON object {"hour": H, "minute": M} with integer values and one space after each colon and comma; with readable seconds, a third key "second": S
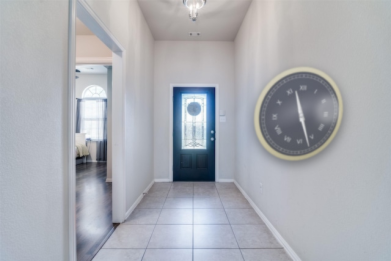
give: {"hour": 11, "minute": 27}
